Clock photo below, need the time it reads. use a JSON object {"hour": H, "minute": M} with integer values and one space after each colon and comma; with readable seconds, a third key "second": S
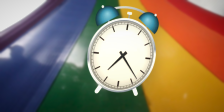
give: {"hour": 7, "minute": 23}
